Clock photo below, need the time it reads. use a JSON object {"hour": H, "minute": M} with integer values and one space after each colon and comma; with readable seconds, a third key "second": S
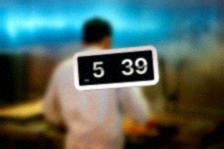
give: {"hour": 5, "minute": 39}
